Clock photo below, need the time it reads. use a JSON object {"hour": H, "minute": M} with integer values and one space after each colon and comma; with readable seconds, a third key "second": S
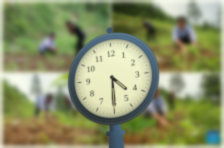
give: {"hour": 4, "minute": 30}
